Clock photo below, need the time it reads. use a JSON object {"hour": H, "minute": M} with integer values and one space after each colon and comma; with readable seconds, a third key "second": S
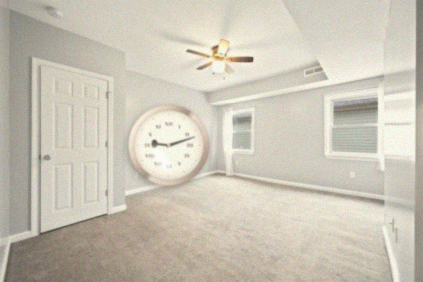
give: {"hour": 9, "minute": 12}
